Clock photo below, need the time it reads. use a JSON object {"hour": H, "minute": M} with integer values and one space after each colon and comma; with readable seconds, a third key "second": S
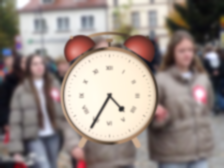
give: {"hour": 4, "minute": 35}
